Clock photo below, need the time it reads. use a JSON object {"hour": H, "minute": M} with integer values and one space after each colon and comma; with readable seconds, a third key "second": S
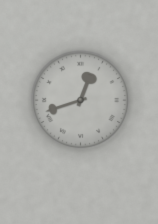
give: {"hour": 12, "minute": 42}
